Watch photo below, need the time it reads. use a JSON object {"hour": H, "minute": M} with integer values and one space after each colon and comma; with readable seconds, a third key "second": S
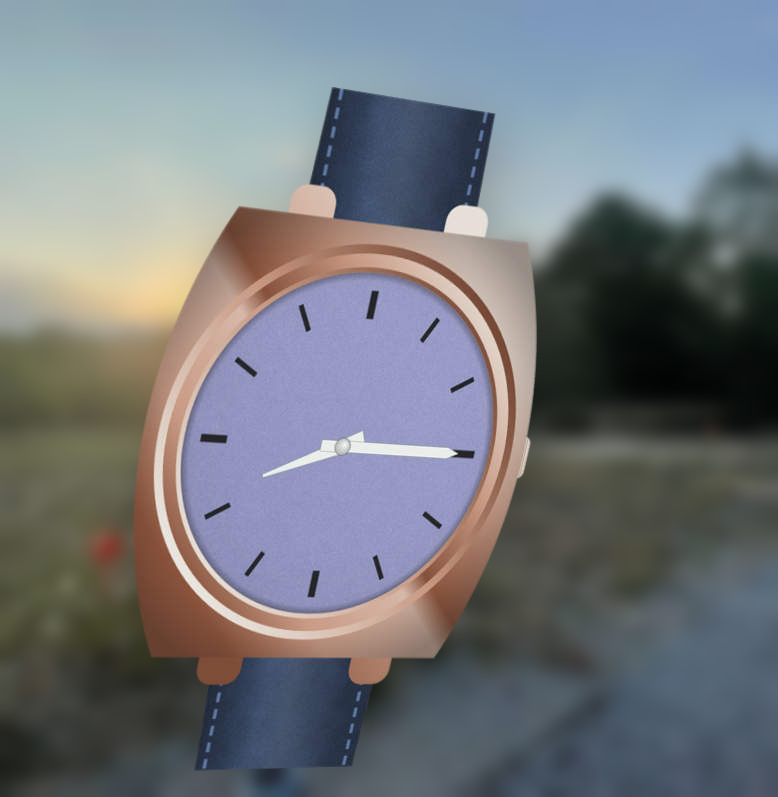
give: {"hour": 8, "minute": 15}
